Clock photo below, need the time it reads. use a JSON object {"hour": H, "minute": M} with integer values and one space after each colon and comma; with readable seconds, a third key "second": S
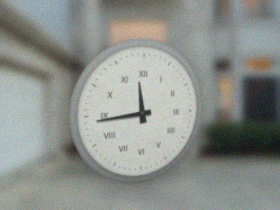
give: {"hour": 11, "minute": 44}
